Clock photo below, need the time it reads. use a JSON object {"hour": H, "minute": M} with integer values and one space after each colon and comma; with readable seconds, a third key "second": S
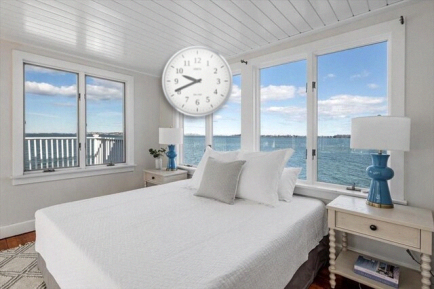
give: {"hour": 9, "minute": 41}
